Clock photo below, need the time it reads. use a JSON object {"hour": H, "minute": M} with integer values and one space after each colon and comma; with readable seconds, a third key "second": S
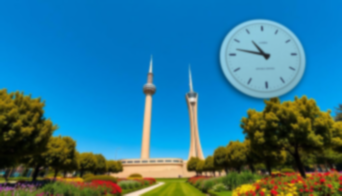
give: {"hour": 10, "minute": 47}
